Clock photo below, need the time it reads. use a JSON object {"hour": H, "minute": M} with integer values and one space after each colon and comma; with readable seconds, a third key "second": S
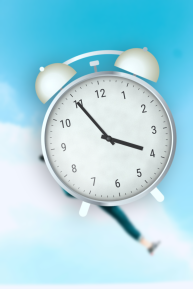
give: {"hour": 3, "minute": 55}
